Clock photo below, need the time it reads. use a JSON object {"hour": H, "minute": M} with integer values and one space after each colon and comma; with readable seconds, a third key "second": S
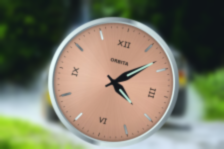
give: {"hour": 4, "minute": 8}
